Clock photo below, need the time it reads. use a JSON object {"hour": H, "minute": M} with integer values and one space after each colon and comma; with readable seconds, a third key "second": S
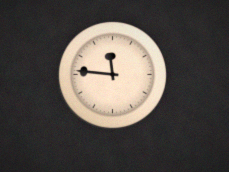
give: {"hour": 11, "minute": 46}
